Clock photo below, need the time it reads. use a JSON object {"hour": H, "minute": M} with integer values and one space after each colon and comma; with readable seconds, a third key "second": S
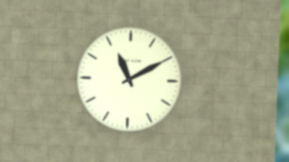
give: {"hour": 11, "minute": 10}
